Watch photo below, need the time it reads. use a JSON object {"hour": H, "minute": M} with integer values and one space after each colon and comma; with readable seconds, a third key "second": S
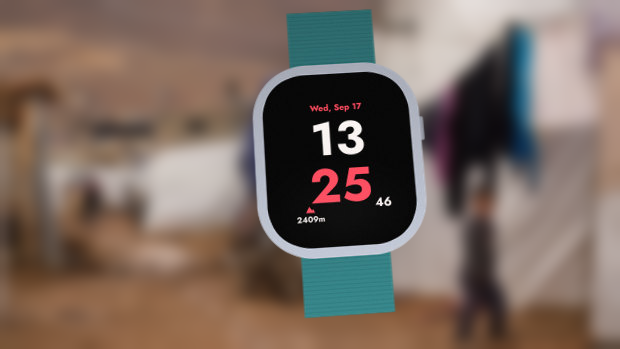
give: {"hour": 13, "minute": 25, "second": 46}
